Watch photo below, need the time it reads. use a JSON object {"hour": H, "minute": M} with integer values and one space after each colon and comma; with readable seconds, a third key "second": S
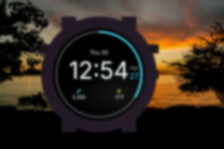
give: {"hour": 12, "minute": 54}
